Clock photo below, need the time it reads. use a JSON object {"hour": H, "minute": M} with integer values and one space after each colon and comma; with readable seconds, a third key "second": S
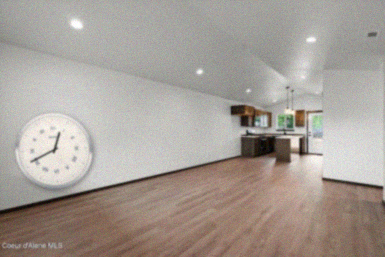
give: {"hour": 12, "minute": 41}
